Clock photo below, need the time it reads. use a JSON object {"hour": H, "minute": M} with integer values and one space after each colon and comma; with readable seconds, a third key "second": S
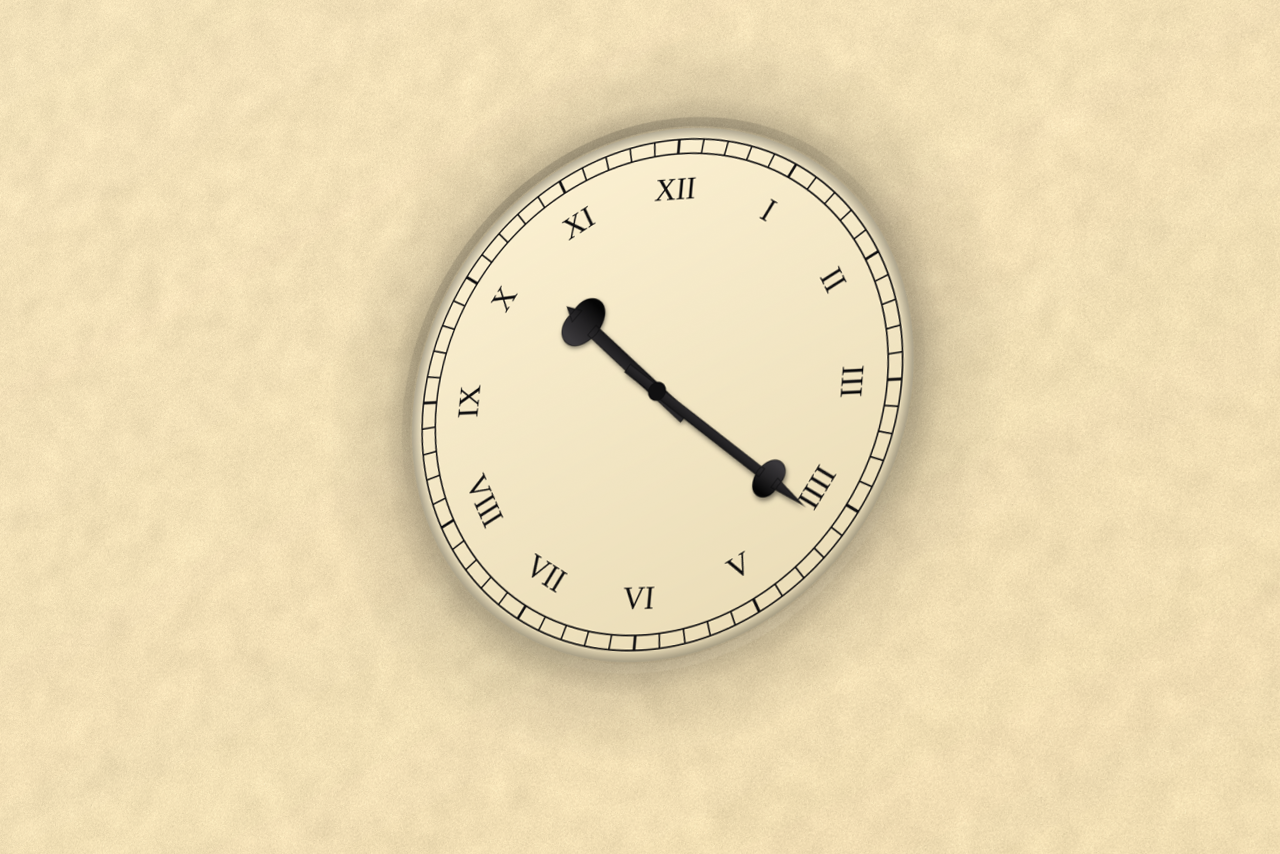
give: {"hour": 10, "minute": 21}
